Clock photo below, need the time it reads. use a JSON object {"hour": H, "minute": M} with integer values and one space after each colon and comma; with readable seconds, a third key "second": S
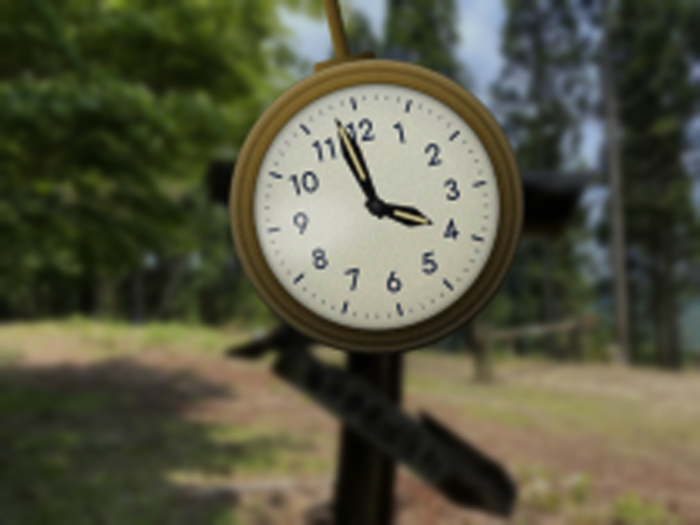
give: {"hour": 3, "minute": 58}
